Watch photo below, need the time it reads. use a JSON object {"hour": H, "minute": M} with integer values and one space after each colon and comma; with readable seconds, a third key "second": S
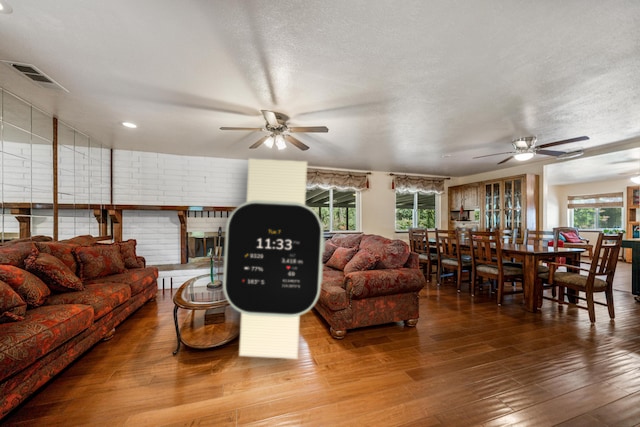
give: {"hour": 11, "minute": 33}
